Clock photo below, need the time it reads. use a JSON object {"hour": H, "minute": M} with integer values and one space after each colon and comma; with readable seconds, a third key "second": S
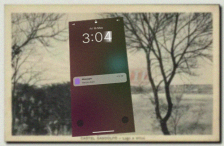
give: {"hour": 3, "minute": 4}
